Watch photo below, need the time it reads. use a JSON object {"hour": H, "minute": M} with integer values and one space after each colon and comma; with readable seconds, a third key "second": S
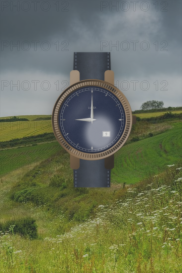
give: {"hour": 9, "minute": 0}
